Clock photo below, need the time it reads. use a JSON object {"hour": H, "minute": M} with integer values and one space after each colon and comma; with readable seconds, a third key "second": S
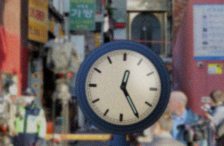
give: {"hour": 12, "minute": 25}
